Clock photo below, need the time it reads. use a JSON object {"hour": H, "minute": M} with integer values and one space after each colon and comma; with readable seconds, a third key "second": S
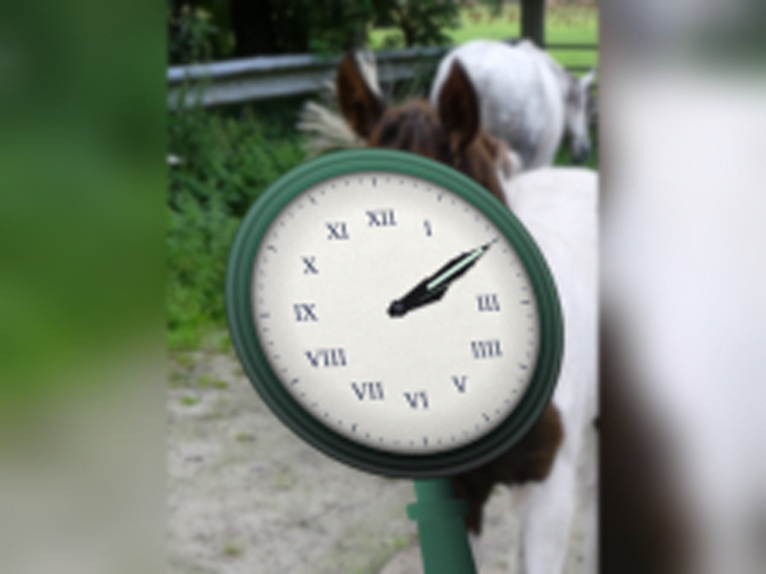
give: {"hour": 2, "minute": 10}
